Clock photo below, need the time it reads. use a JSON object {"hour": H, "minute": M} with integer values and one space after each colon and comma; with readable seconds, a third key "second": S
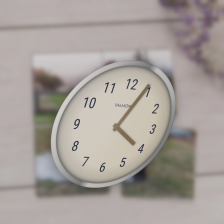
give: {"hour": 4, "minute": 4}
